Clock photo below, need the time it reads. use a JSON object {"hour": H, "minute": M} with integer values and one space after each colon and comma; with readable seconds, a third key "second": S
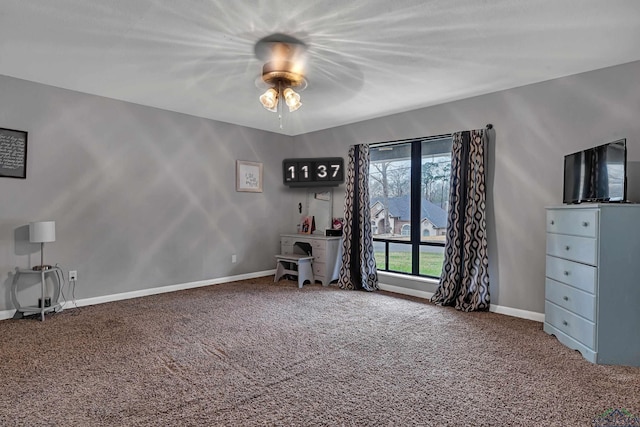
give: {"hour": 11, "minute": 37}
